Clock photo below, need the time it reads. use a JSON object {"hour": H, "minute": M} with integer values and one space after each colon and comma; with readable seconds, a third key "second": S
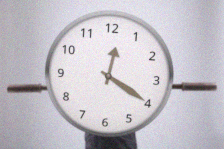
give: {"hour": 12, "minute": 20}
